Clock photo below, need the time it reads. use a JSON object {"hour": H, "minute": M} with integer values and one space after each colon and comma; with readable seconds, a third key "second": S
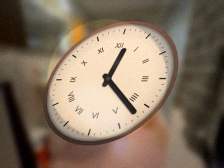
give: {"hour": 12, "minute": 22}
